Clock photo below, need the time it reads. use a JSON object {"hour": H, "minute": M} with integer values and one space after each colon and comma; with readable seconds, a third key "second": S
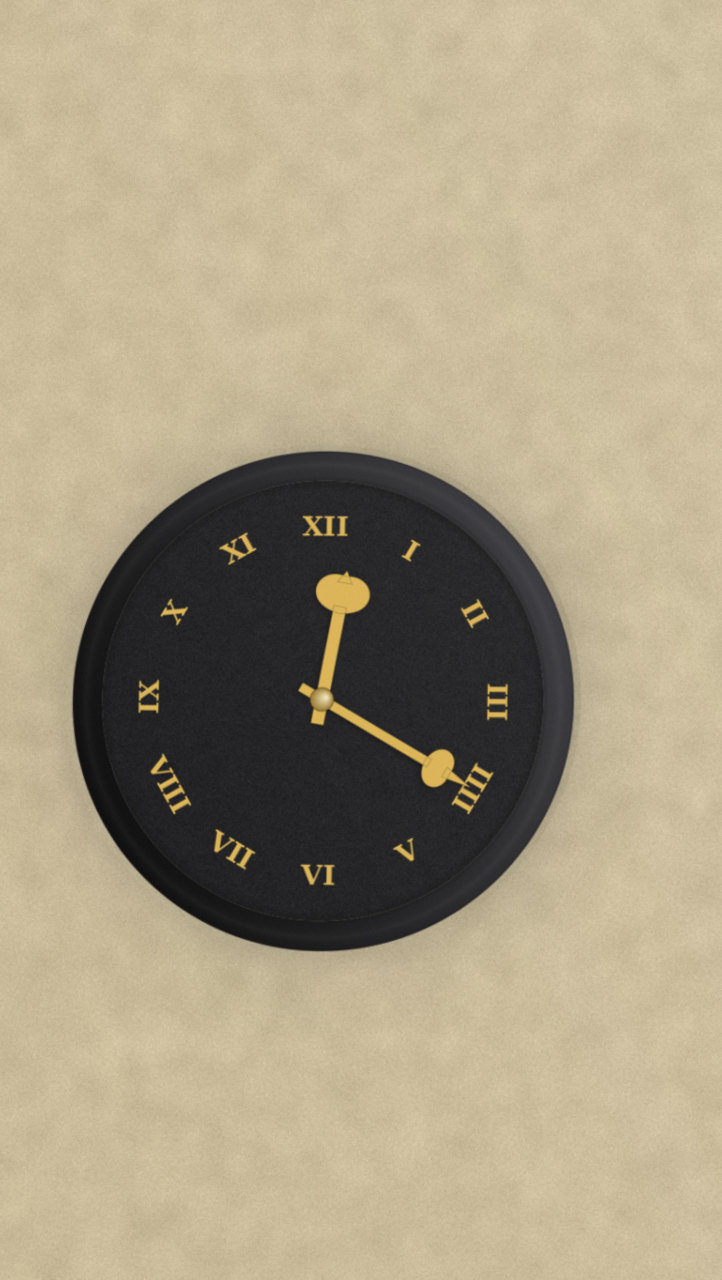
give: {"hour": 12, "minute": 20}
